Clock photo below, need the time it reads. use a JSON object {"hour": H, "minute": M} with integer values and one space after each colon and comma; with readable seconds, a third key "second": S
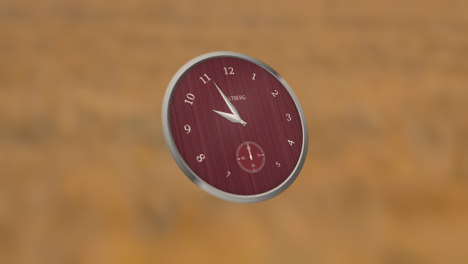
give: {"hour": 9, "minute": 56}
